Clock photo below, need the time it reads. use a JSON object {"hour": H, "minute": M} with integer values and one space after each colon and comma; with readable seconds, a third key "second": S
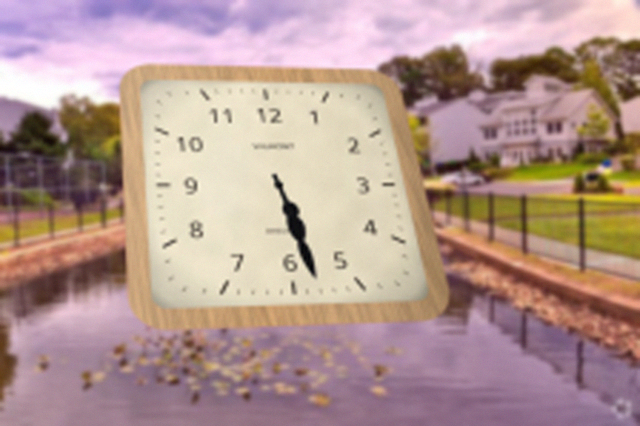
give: {"hour": 5, "minute": 28}
